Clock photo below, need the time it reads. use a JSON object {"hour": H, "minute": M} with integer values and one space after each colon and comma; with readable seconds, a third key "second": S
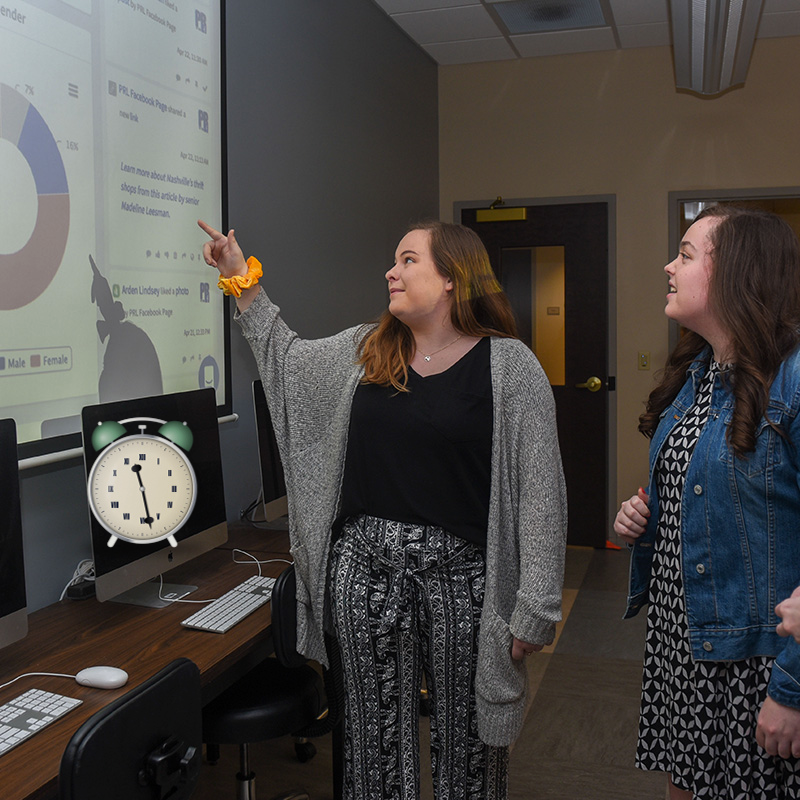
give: {"hour": 11, "minute": 28}
